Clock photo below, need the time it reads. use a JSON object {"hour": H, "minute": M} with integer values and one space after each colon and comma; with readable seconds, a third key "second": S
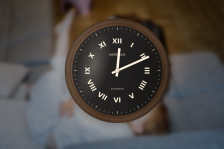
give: {"hour": 12, "minute": 11}
